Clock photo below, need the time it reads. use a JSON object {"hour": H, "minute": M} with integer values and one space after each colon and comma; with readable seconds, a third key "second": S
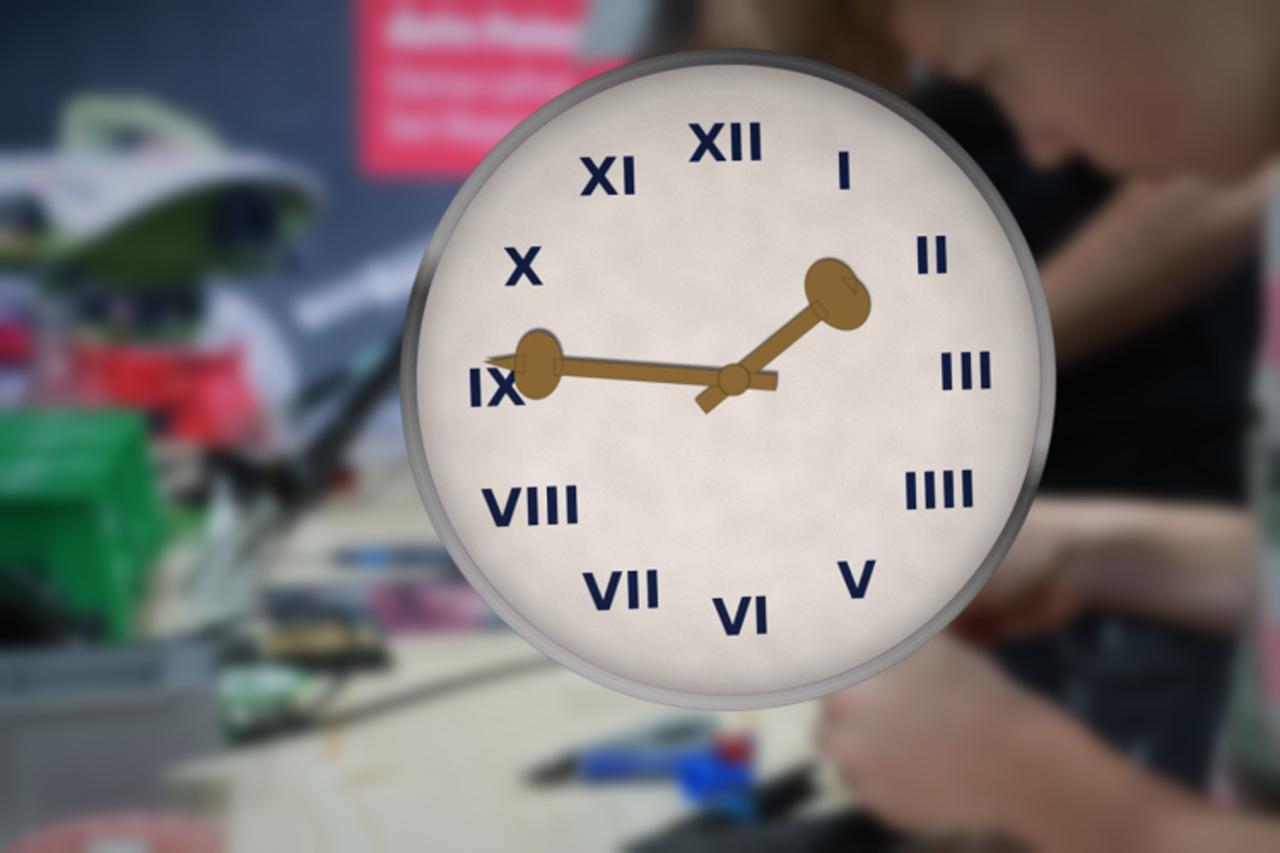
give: {"hour": 1, "minute": 46}
